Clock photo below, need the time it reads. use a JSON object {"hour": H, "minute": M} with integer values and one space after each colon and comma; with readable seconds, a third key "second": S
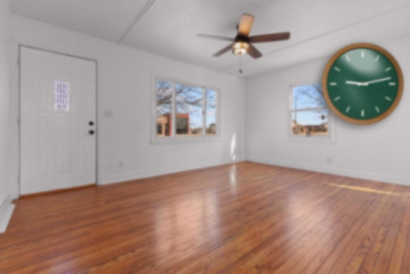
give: {"hour": 9, "minute": 13}
